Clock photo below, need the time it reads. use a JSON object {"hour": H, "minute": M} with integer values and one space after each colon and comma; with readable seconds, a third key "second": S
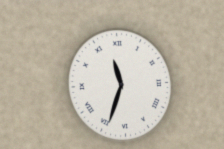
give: {"hour": 11, "minute": 34}
